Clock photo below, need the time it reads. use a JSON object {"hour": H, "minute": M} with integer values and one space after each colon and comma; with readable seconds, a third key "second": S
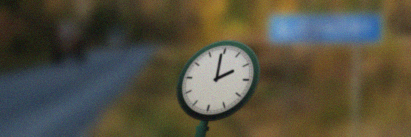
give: {"hour": 1, "minute": 59}
